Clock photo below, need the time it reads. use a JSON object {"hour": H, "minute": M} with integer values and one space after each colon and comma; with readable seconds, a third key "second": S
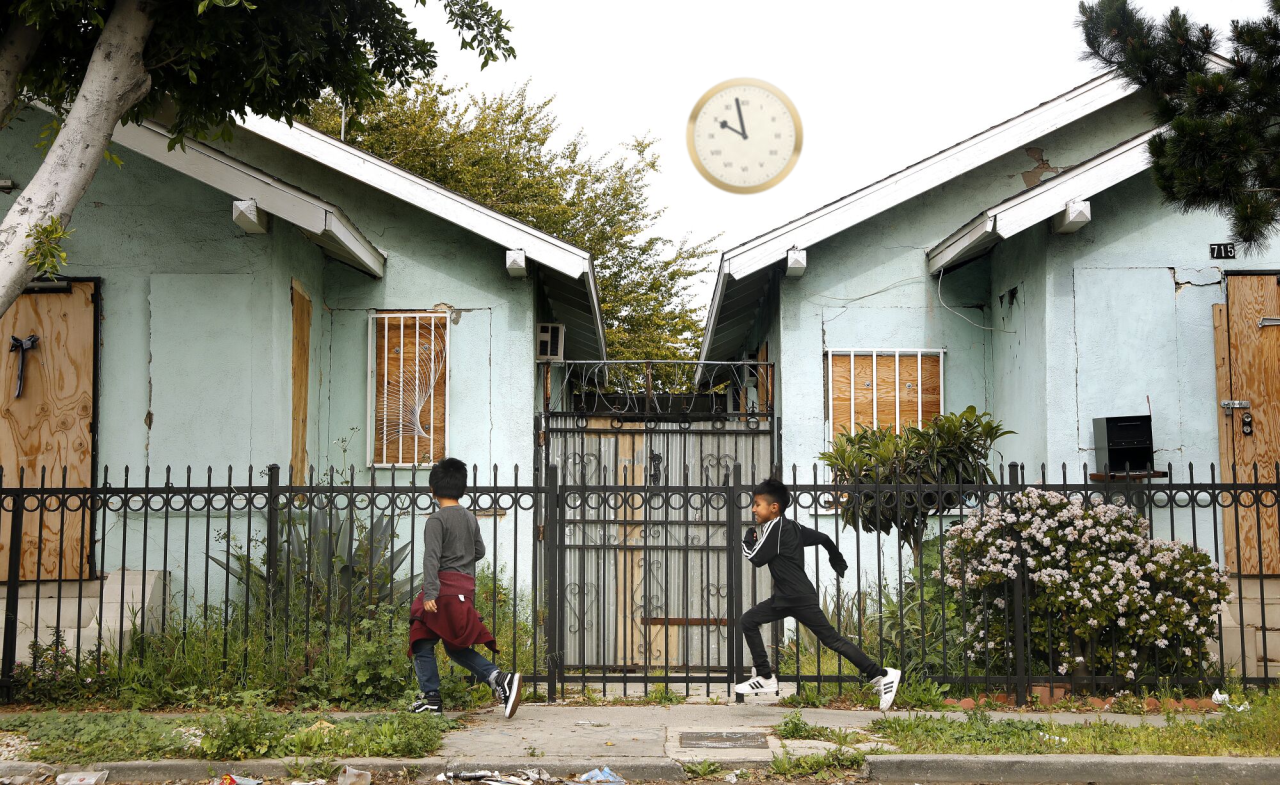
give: {"hour": 9, "minute": 58}
